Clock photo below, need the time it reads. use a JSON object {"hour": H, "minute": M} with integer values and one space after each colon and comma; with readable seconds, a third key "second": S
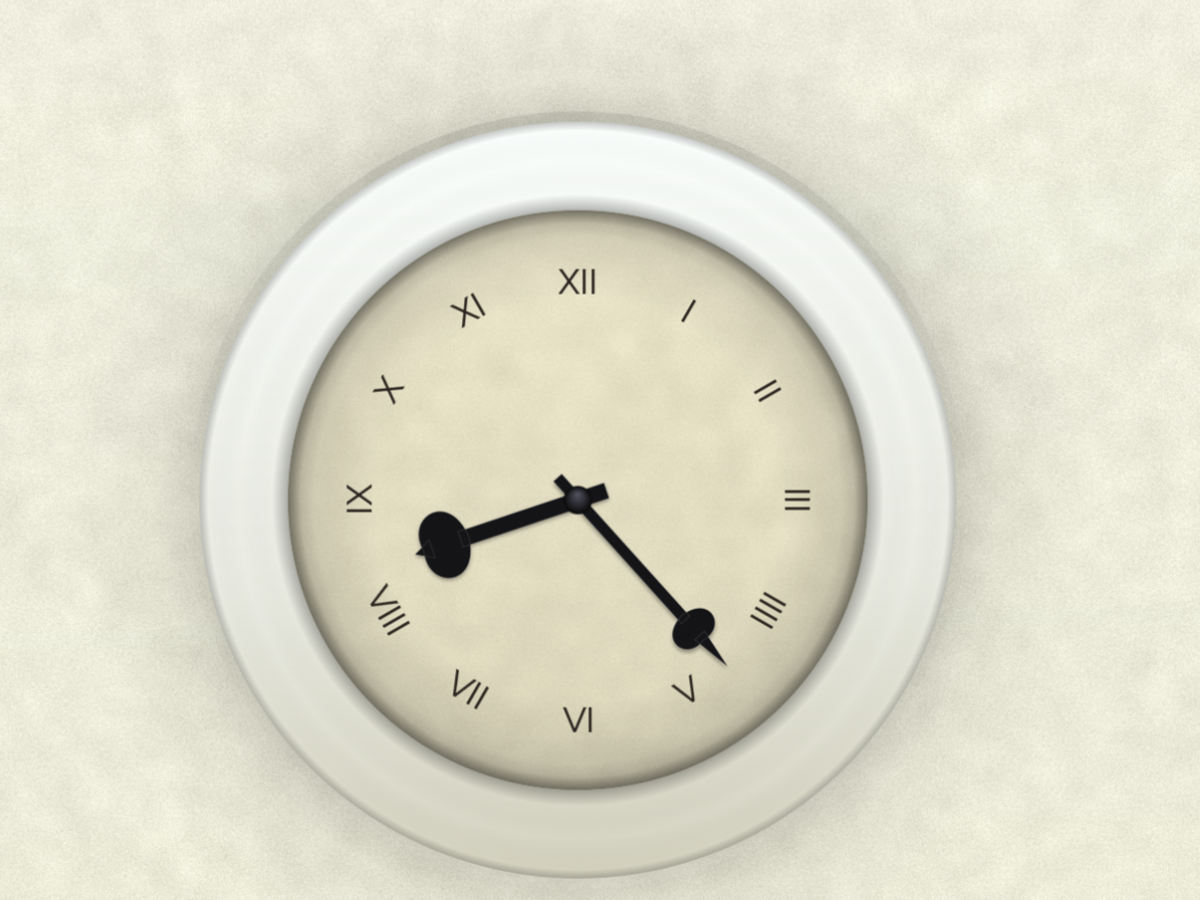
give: {"hour": 8, "minute": 23}
